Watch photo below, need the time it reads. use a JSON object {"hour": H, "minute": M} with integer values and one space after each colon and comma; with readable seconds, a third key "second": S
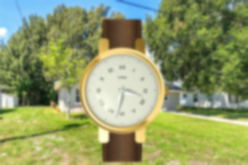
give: {"hour": 3, "minute": 32}
